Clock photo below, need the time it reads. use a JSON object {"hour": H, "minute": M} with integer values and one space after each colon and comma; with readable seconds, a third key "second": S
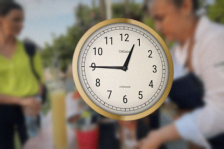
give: {"hour": 12, "minute": 45}
